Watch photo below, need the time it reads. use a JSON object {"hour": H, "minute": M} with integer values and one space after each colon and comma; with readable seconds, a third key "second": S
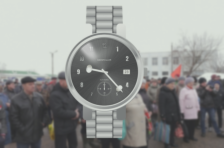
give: {"hour": 9, "minute": 23}
